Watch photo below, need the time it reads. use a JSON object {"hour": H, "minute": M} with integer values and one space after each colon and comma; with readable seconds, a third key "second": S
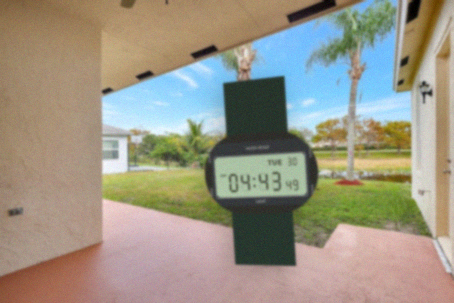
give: {"hour": 4, "minute": 43}
